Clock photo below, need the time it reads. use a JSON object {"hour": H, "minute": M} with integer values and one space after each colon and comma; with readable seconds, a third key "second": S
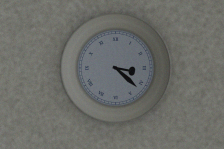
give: {"hour": 3, "minute": 22}
